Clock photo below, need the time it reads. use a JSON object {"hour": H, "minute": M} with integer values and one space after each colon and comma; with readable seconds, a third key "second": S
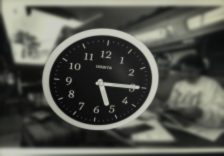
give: {"hour": 5, "minute": 15}
